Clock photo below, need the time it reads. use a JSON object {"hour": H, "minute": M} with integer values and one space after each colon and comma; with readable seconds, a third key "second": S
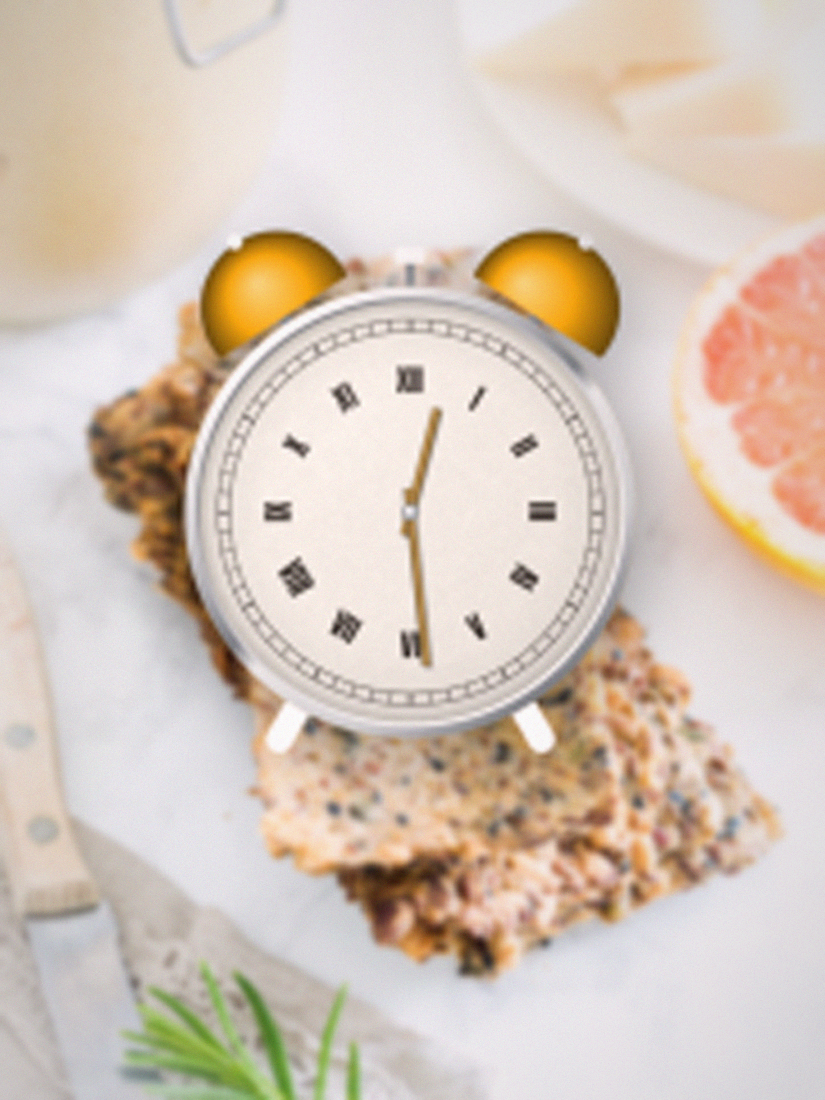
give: {"hour": 12, "minute": 29}
